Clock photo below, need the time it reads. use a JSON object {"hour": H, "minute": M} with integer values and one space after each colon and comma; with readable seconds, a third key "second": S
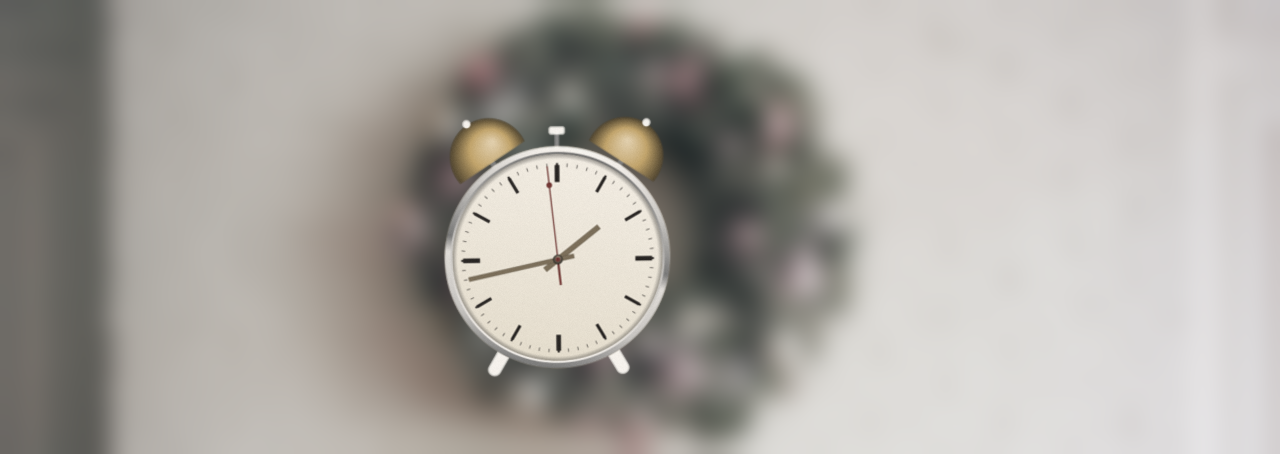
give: {"hour": 1, "minute": 42, "second": 59}
